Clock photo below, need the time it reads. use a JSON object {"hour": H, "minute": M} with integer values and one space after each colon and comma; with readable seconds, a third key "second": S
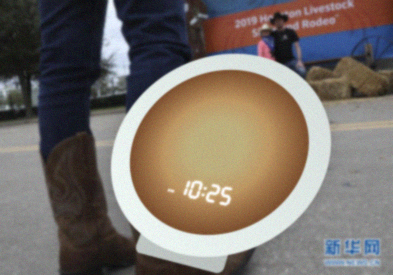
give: {"hour": 10, "minute": 25}
